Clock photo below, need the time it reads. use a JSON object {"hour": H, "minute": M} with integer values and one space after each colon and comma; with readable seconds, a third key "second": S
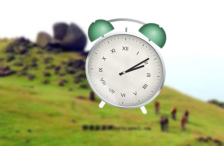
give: {"hour": 2, "minute": 9}
